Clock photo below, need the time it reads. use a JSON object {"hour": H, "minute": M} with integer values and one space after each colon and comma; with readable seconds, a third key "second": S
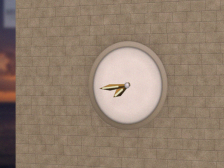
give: {"hour": 7, "minute": 44}
